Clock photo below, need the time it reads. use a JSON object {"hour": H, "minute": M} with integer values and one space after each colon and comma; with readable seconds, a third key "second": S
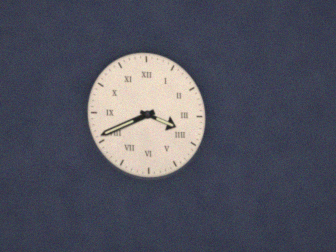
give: {"hour": 3, "minute": 41}
